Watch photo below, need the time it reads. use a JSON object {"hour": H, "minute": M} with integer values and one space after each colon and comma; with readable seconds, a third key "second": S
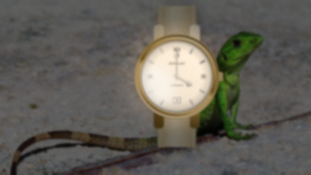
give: {"hour": 4, "minute": 0}
